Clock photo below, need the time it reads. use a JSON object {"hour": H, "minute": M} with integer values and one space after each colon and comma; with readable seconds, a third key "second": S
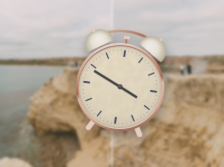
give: {"hour": 3, "minute": 49}
